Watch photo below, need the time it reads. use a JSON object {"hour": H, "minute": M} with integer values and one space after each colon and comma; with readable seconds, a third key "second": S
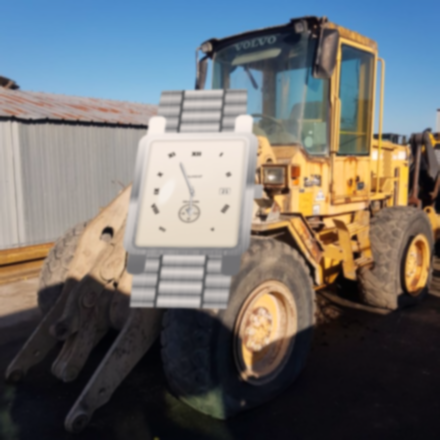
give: {"hour": 5, "minute": 56}
